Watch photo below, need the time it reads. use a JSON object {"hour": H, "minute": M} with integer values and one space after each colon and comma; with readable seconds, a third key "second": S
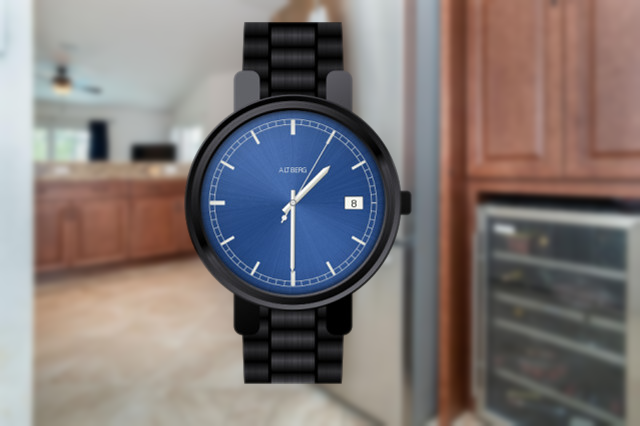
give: {"hour": 1, "minute": 30, "second": 5}
